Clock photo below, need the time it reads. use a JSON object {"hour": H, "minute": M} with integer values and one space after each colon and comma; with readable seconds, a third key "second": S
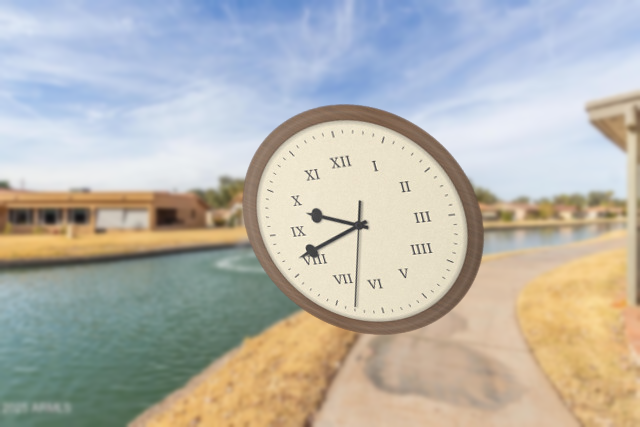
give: {"hour": 9, "minute": 41, "second": 33}
